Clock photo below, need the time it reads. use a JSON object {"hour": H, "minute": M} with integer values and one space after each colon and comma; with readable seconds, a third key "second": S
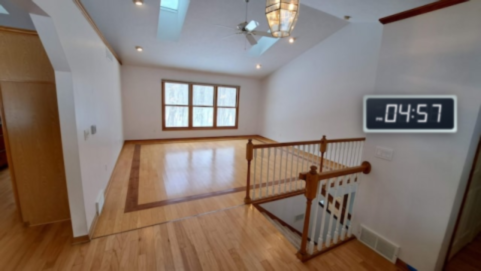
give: {"hour": 4, "minute": 57}
